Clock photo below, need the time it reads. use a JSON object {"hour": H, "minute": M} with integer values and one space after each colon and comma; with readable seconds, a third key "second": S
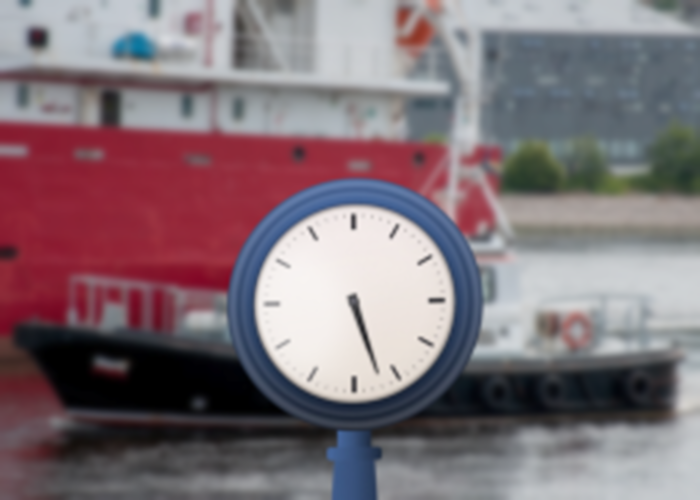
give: {"hour": 5, "minute": 27}
